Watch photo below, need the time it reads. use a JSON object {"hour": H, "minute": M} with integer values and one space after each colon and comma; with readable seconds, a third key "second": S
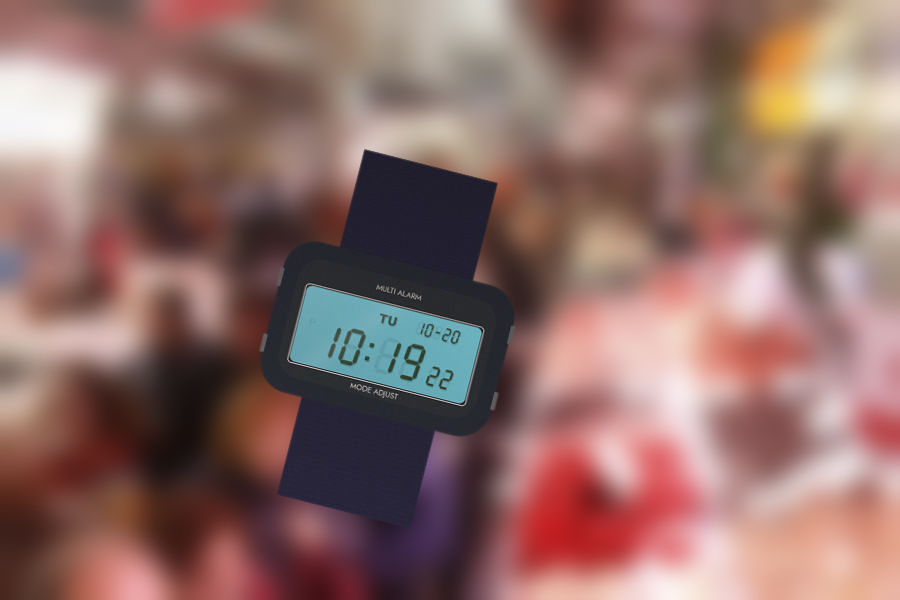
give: {"hour": 10, "minute": 19, "second": 22}
